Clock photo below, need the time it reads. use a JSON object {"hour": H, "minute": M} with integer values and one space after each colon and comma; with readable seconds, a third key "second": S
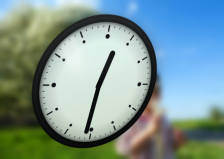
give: {"hour": 12, "minute": 31}
